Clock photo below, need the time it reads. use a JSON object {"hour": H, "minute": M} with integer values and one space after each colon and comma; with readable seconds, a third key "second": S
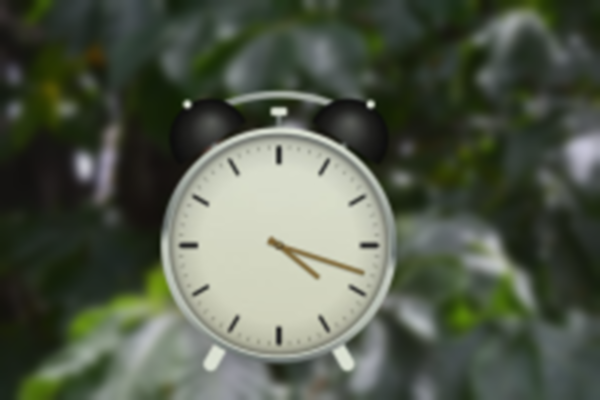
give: {"hour": 4, "minute": 18}
